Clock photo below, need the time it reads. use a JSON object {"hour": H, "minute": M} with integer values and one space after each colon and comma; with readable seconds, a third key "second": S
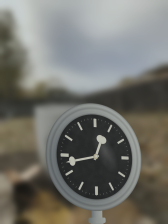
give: {"hour": 12, "minute": 43}
